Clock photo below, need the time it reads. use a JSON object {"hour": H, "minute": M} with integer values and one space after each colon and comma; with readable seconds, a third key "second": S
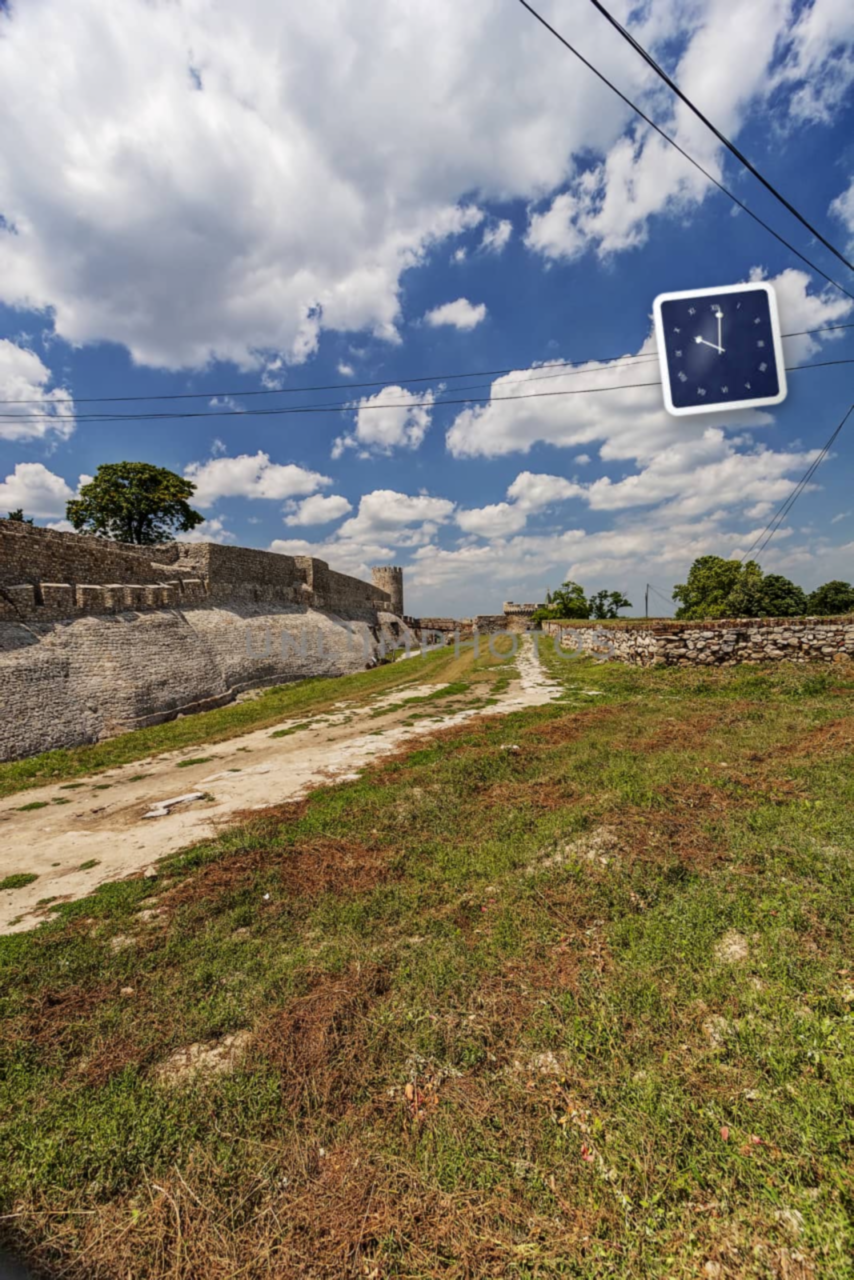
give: {"hour": 10, "minute": 1}
